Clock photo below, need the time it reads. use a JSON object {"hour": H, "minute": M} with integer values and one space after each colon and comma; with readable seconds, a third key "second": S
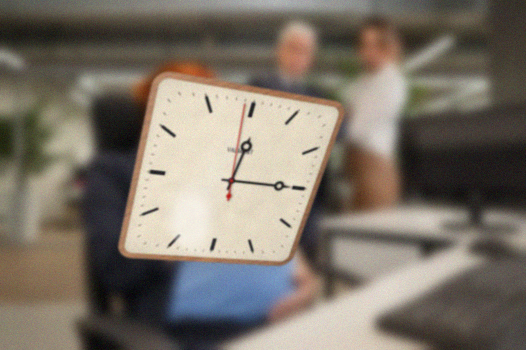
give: {"hour": 12, "minute": 14, "second": 59}
